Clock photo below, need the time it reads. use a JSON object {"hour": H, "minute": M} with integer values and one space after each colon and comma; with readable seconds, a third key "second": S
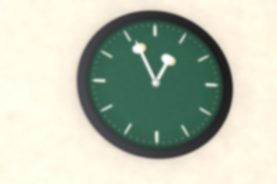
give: {"hour": 12, "minute": 56}
